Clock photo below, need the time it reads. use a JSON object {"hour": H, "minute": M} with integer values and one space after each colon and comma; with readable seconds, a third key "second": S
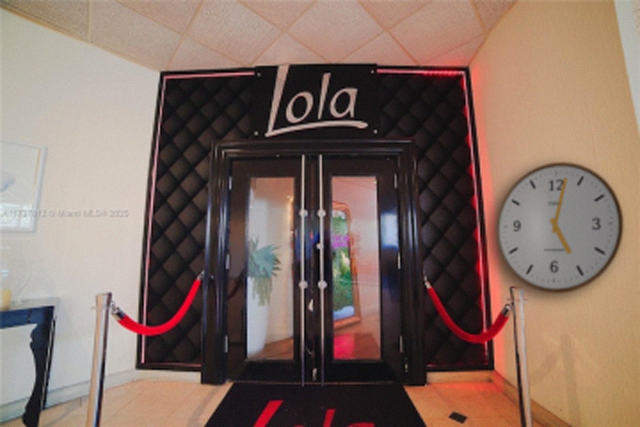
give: {"hour": 5, "minute": 2}
